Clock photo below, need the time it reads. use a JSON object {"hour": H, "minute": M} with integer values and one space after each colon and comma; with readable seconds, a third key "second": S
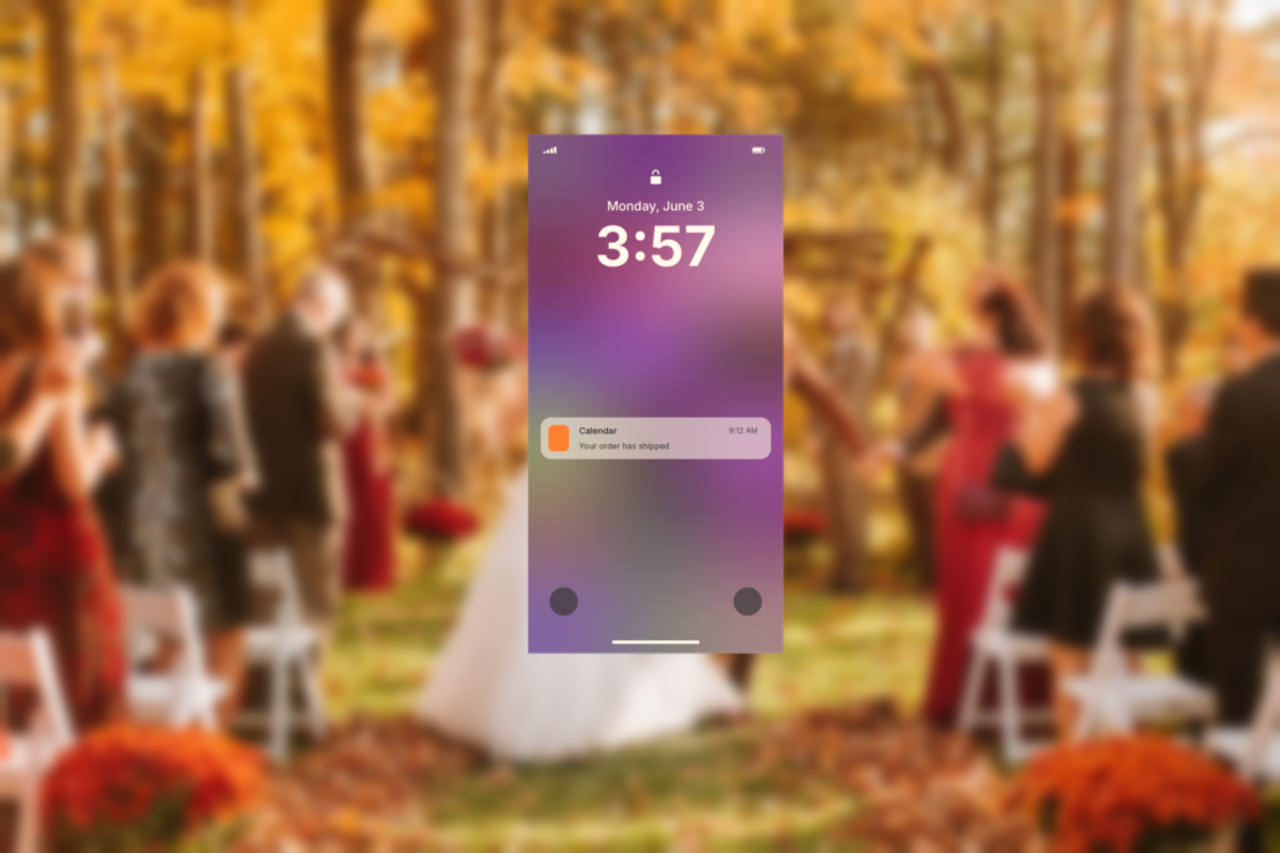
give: {"hour": 3, "minute": 57}
